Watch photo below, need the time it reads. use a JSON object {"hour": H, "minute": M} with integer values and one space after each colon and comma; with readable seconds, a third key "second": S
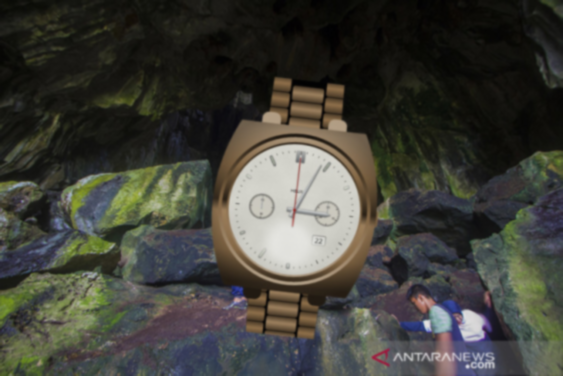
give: {"hour": 3, "minute": 4}
